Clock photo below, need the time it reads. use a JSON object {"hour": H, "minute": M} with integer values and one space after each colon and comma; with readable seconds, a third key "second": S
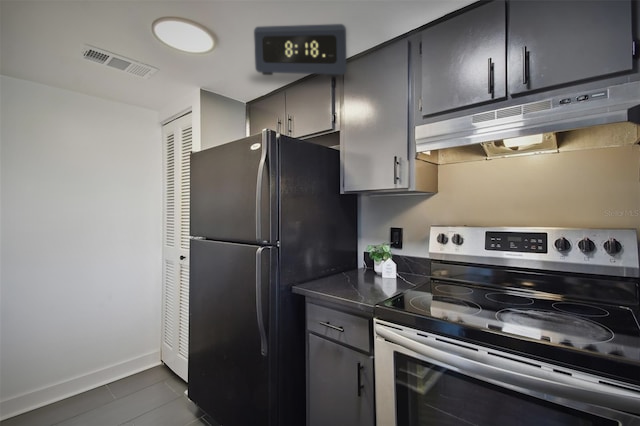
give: {"hour": 8, "minute": 18}
